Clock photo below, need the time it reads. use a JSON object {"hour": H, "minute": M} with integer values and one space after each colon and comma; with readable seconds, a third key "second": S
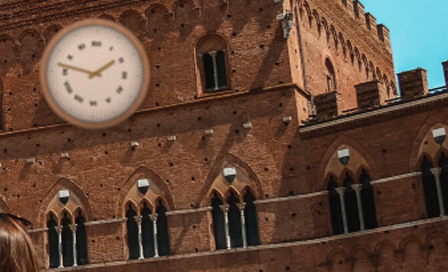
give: {"hour": 1, "minute": 47}
